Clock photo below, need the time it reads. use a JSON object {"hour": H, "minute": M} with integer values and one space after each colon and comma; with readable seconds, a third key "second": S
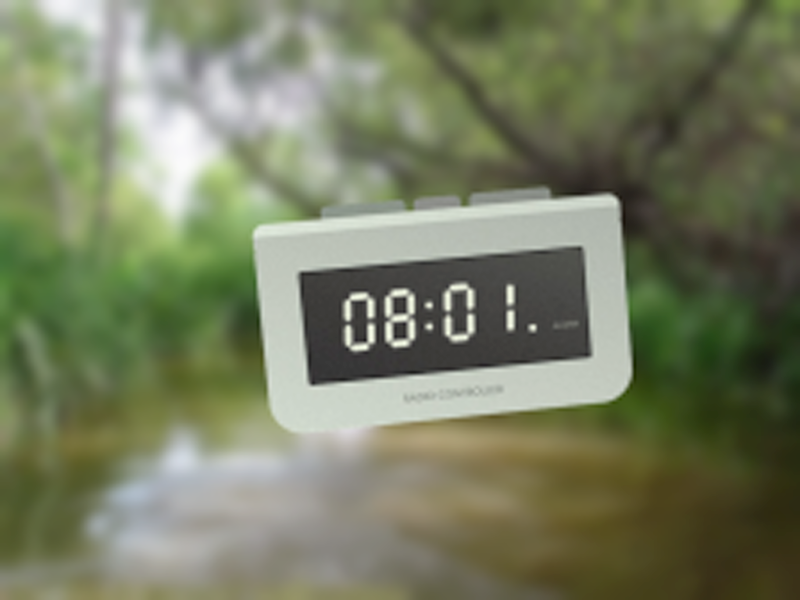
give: {"hour": 8, "minute": 1}
